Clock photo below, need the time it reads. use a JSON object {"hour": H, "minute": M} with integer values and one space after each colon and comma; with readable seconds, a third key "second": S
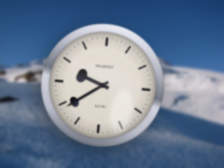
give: {"hour": 9, "minute": 39}
